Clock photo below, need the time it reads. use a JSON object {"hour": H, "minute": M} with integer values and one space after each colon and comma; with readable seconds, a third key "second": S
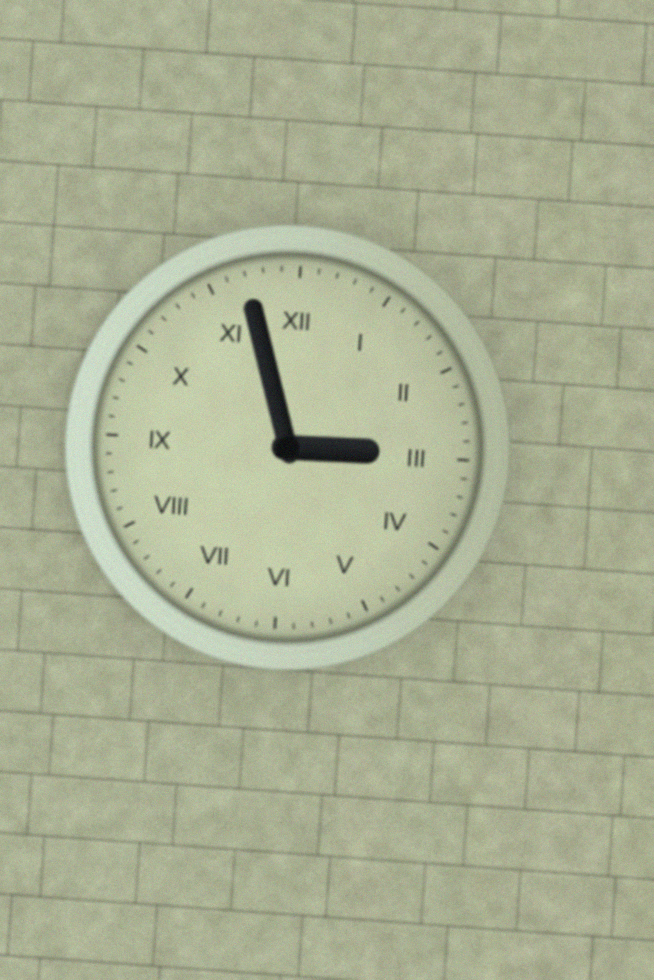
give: {"hour": 2, "minute": 57}
